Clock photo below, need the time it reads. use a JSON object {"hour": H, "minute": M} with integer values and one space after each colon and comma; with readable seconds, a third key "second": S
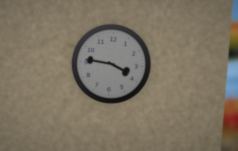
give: {"hour": 3, "minute": 46}
